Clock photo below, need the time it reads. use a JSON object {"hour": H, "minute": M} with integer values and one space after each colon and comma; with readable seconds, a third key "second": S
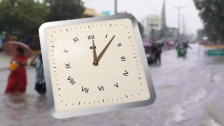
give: {"hour": 12, "minute": 7}
